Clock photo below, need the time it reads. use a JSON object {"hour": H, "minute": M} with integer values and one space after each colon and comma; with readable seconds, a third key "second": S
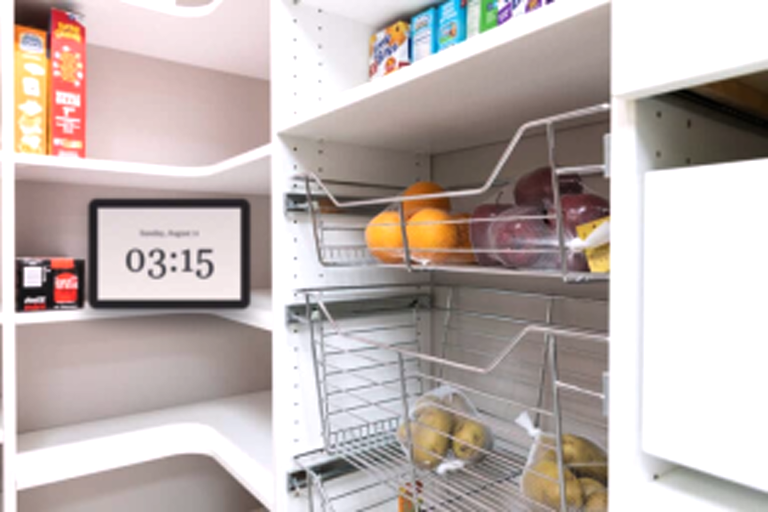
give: {"hour": 3, "minute": 15}
